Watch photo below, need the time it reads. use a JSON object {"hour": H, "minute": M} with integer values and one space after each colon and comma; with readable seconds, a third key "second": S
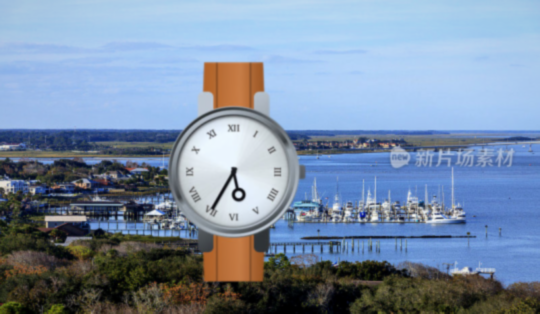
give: {"hour": 5, "minute": 35}
